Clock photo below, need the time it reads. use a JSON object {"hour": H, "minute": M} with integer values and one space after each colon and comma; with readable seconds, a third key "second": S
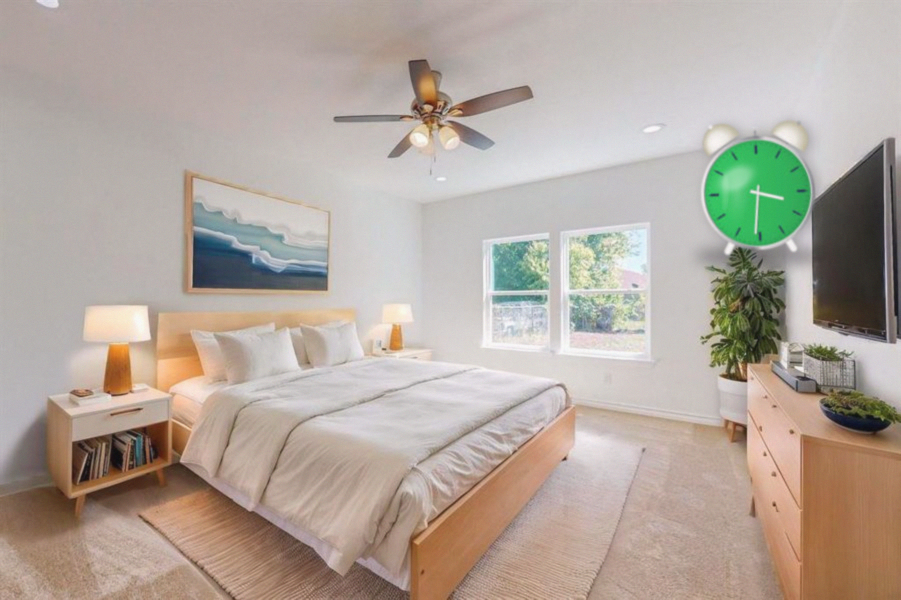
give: {"hour": 3, "minute": 31}
